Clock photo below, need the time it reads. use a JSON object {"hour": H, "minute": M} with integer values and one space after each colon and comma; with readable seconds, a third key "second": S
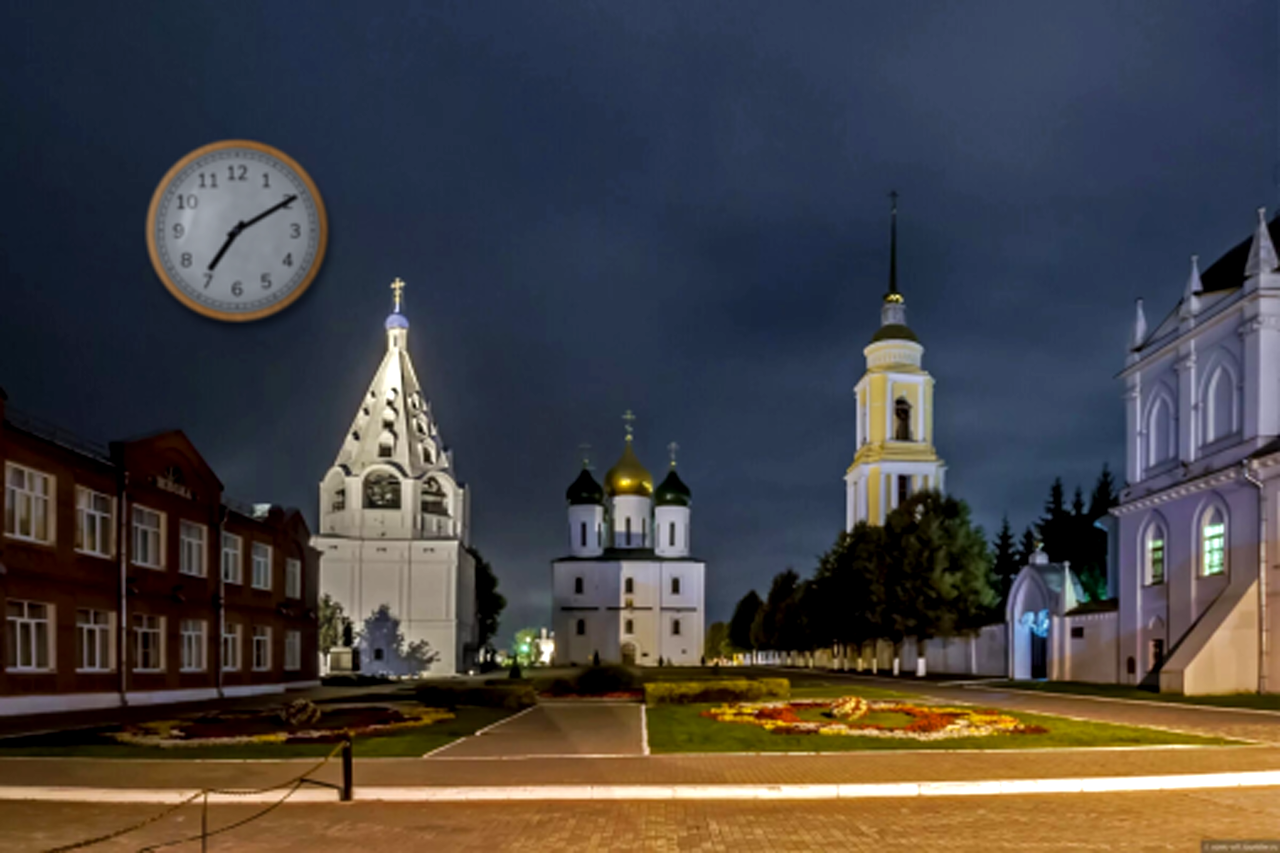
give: {"hour": 7, "minute": 10}
